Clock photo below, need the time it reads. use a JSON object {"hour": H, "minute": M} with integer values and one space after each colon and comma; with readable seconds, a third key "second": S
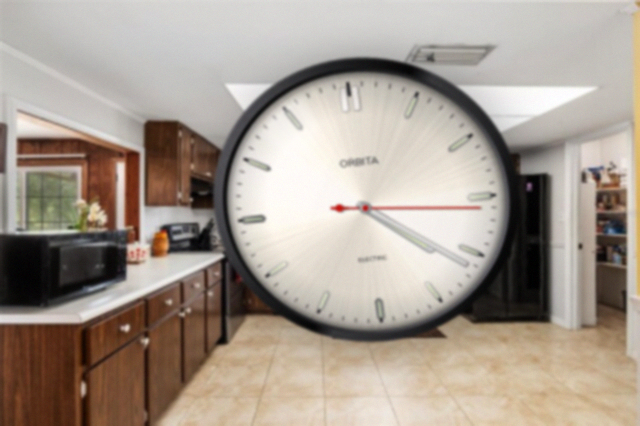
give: {"hour": 4, "minute": 21, "second": 16}
